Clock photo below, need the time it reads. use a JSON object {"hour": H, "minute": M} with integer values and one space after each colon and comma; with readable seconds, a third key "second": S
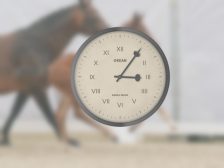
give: {"hour": 3, "minute": 6}
